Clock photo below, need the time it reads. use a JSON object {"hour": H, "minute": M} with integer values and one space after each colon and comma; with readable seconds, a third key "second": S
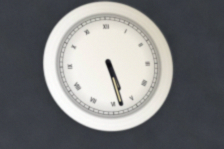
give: {"hour": 5, "minute": 28}
